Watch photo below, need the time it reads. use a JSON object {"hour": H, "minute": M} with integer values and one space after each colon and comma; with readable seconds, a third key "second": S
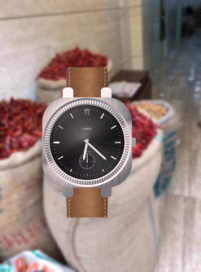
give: {"hour": 6, "minute": 22}
